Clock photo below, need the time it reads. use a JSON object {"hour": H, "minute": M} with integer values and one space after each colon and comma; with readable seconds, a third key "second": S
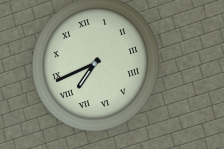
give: {"hour": 7, "minute": 44}
